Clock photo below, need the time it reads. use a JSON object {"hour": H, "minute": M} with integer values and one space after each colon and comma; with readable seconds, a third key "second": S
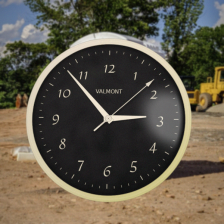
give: {"hour": 2, "minute": 53, "second": 8}
